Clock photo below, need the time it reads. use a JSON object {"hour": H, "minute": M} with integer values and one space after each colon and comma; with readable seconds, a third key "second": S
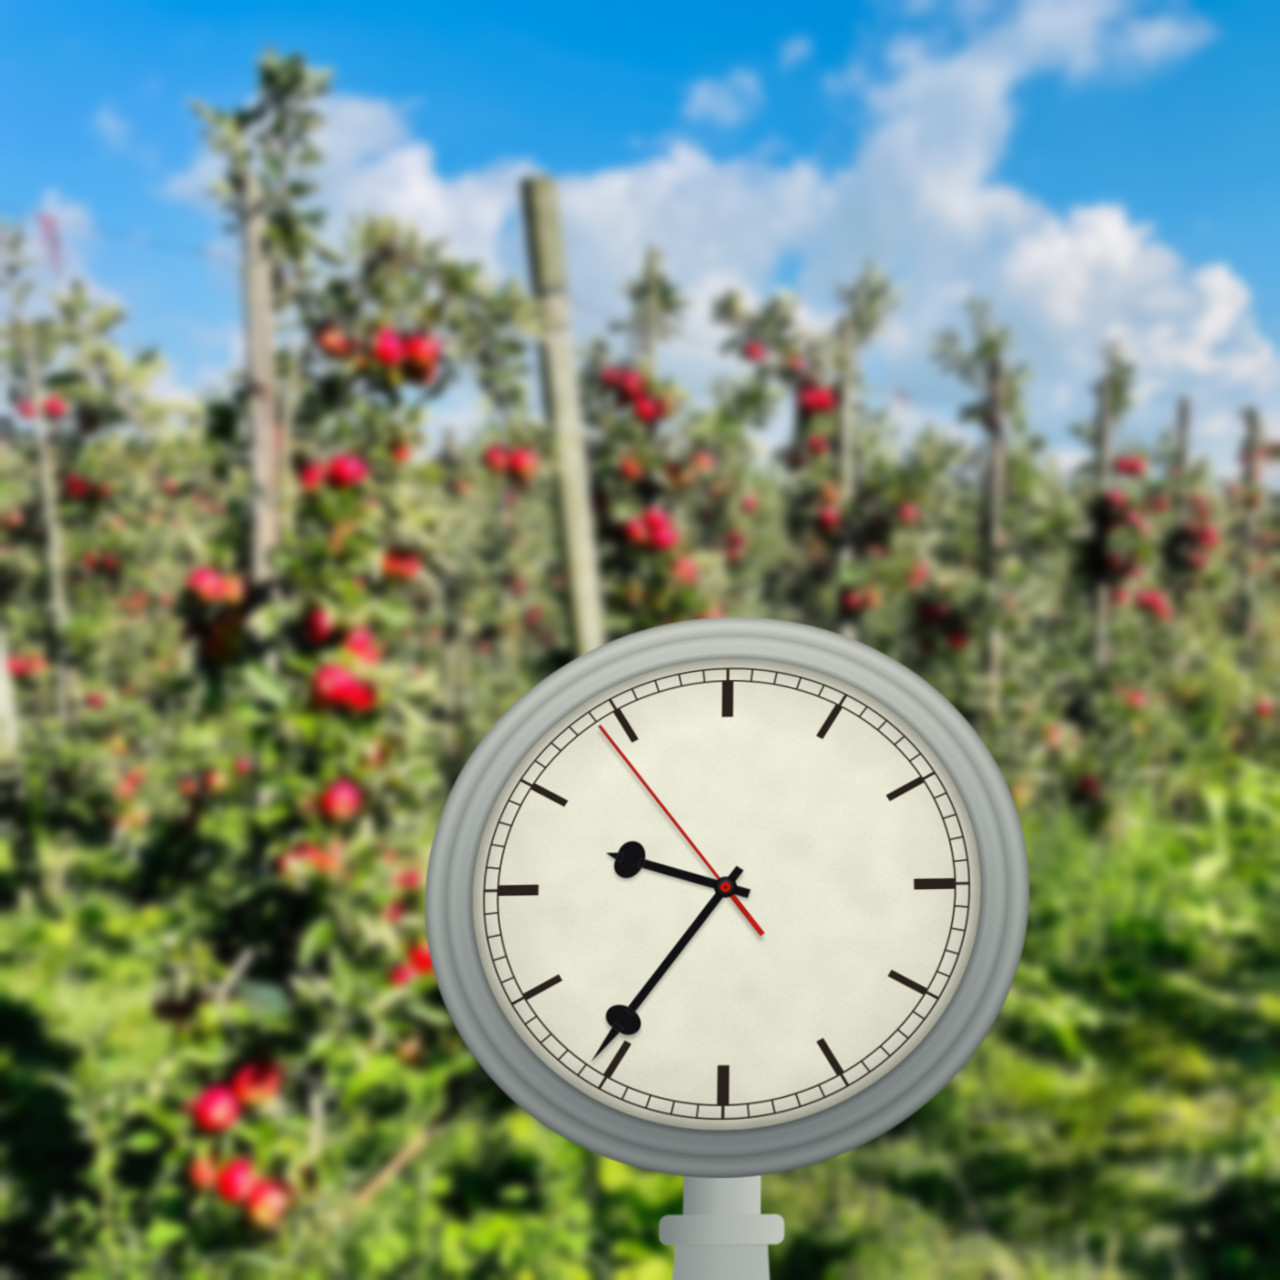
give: {"hour": 9, "minute": 35, "second": 54}
